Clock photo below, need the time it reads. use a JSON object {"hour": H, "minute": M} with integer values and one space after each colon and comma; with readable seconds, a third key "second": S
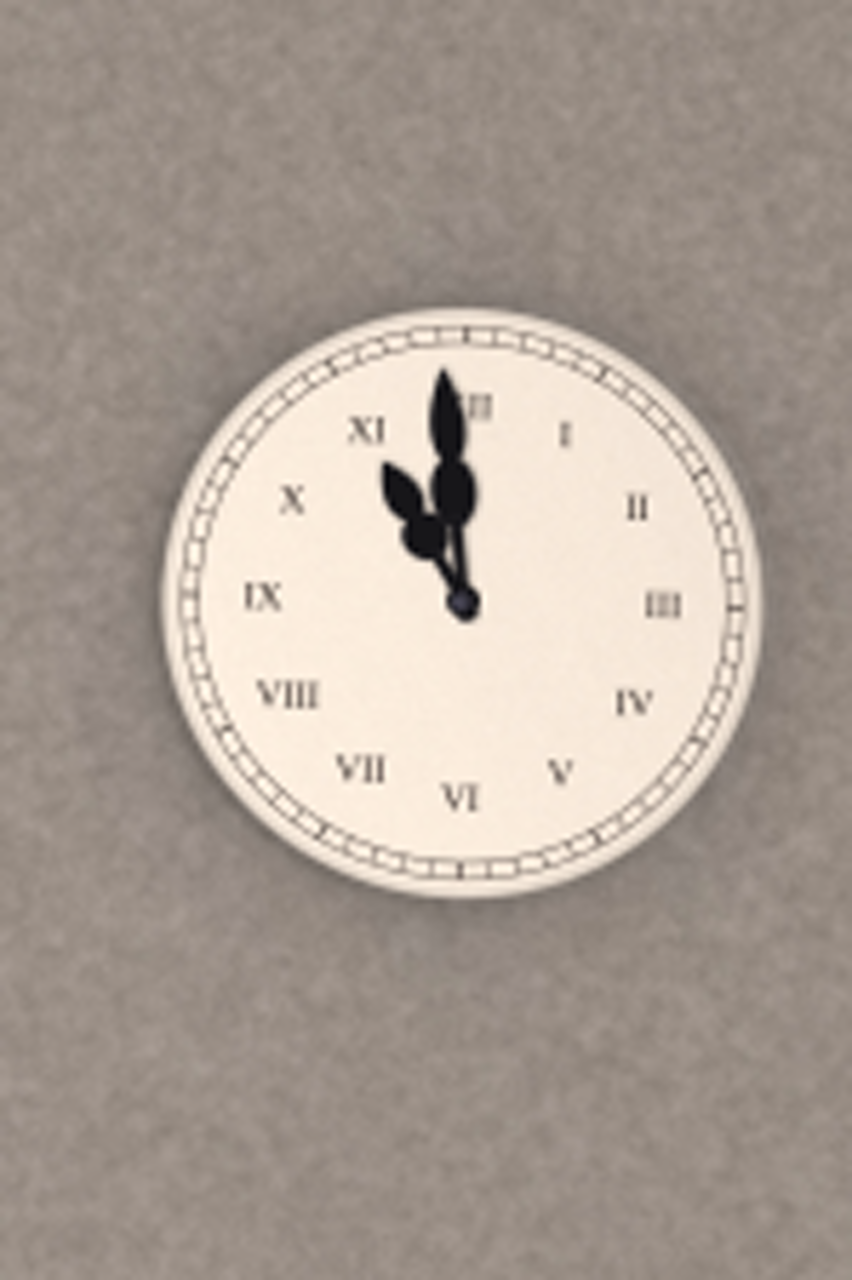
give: {"hour": 10, "minute": 59}
